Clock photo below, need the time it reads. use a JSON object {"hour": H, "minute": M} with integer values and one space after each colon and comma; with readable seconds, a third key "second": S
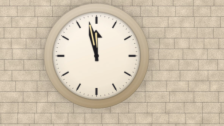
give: {"hour": 11, "minute": 58}
